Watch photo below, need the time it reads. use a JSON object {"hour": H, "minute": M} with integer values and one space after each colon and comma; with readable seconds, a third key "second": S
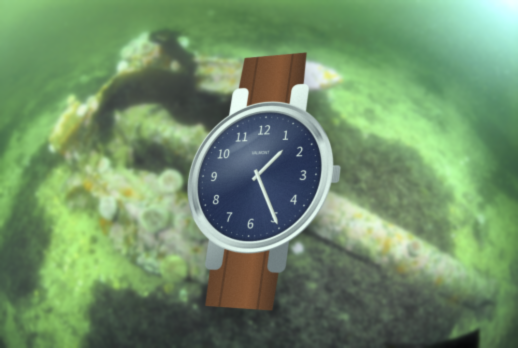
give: {"hour": 1, "minute": 25}
